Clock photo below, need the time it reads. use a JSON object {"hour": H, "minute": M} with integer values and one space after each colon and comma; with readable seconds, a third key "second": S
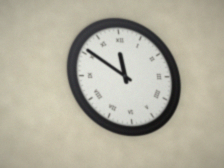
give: {"hour": 11, "minute": 51}
